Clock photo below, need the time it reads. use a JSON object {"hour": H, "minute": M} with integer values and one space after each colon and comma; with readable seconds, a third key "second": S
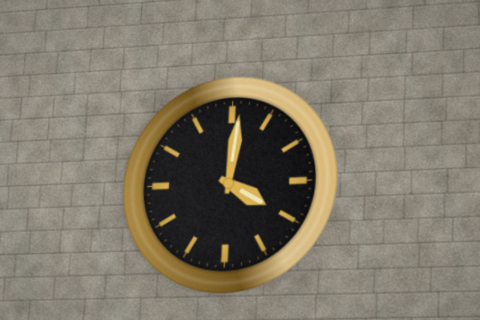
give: {"hour": 4, "minute": 1}
